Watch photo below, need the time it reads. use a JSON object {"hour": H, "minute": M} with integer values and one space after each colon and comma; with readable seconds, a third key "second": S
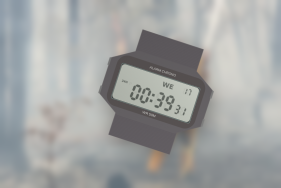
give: {"hour": 0, "minute": 39, "second": 31}
